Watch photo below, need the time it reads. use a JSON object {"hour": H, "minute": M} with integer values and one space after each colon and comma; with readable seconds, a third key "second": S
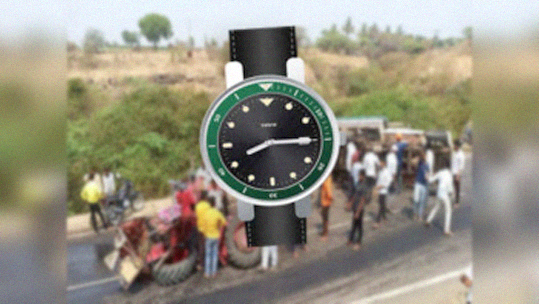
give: {"hour": 8, "minute": 15}
